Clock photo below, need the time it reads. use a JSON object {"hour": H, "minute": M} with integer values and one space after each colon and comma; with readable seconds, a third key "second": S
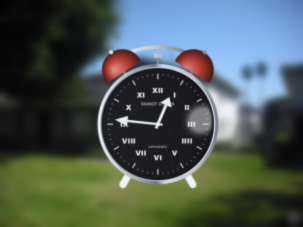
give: {"hour": 12, "minute": 46}
